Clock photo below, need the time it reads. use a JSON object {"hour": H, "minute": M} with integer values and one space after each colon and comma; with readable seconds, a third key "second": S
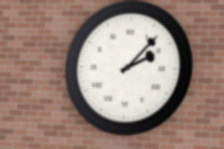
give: {"hour": 2, "minute": 7}
